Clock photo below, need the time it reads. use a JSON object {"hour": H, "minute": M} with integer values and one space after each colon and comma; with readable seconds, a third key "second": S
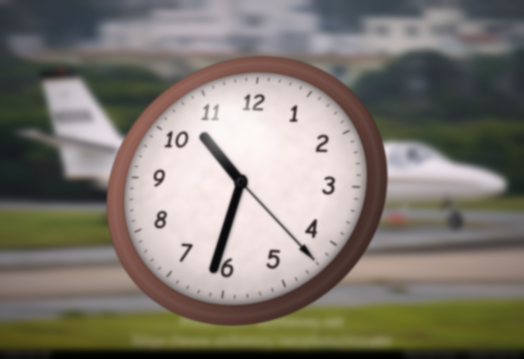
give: {"hour": 10, "minute": 31, "second": 22}
